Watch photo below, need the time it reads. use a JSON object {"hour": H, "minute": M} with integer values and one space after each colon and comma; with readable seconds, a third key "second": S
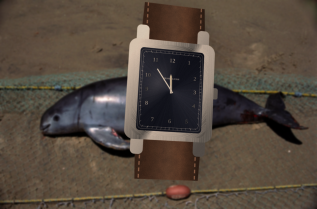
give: {"hour": 11, "minute": 54}
